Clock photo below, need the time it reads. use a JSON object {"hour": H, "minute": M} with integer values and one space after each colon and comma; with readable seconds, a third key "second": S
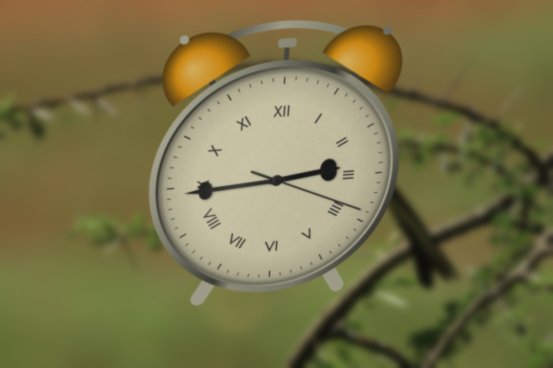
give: {"hour": 2, "minute": 44, "second": 19}
